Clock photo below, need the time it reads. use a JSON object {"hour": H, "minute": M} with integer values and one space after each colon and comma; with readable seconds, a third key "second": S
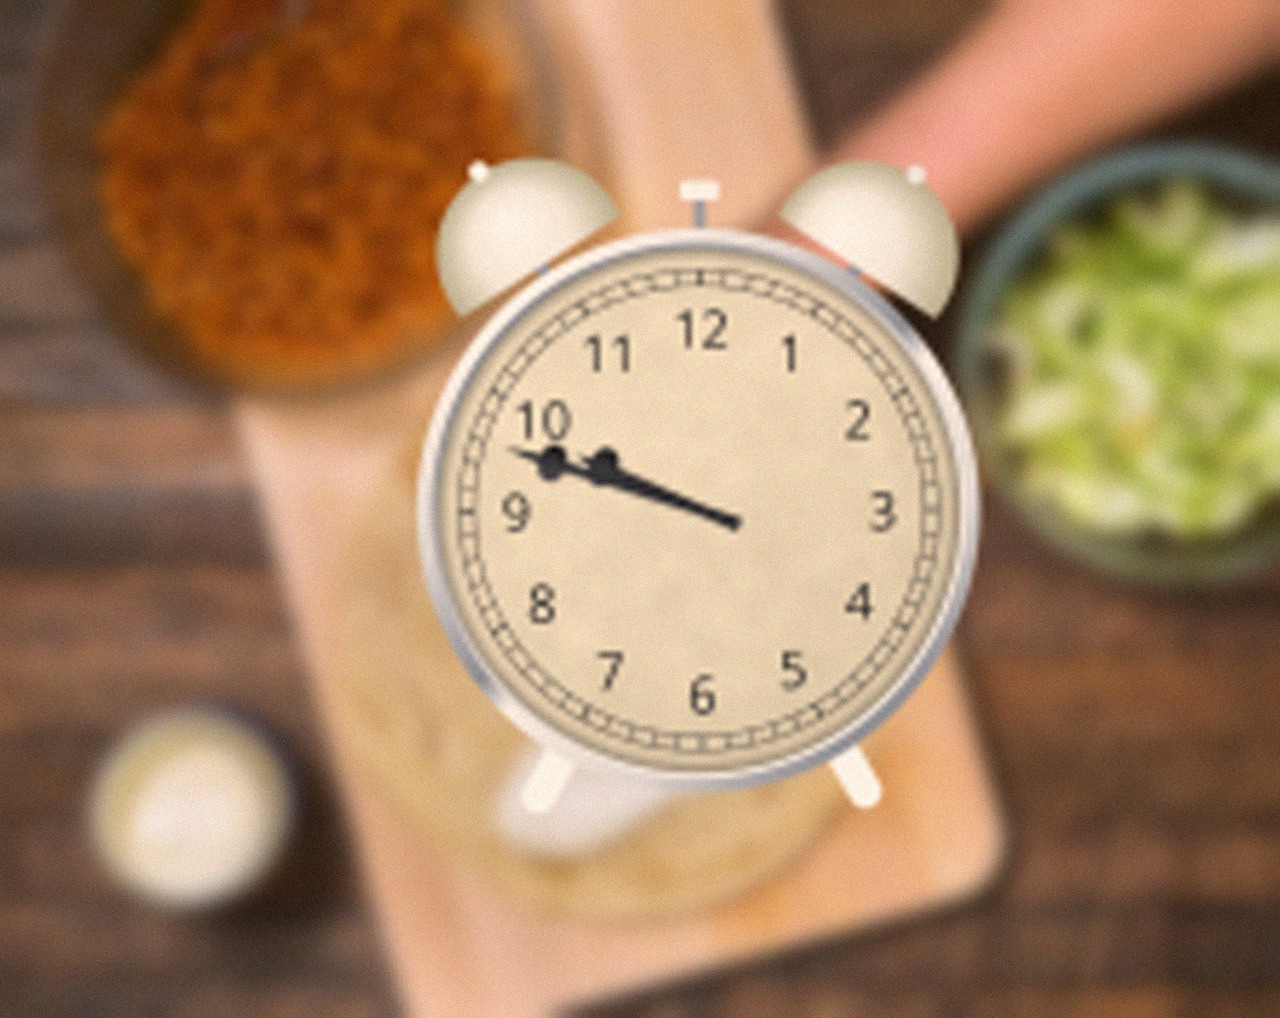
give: {"hour": 9, "minute": 48}
